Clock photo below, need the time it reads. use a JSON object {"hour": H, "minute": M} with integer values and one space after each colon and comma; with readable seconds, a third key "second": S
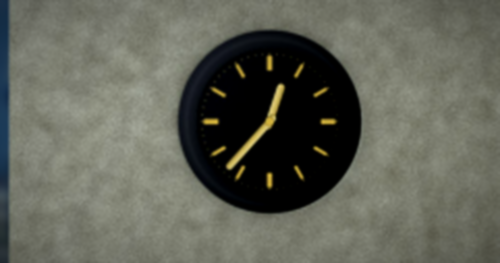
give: {"hour": 12, "minute": 37}
